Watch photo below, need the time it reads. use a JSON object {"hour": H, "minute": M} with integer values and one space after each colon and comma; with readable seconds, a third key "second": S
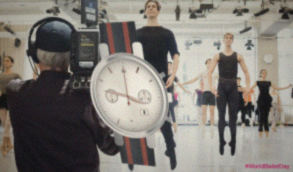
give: {"hour": 3, "minute": 47}
